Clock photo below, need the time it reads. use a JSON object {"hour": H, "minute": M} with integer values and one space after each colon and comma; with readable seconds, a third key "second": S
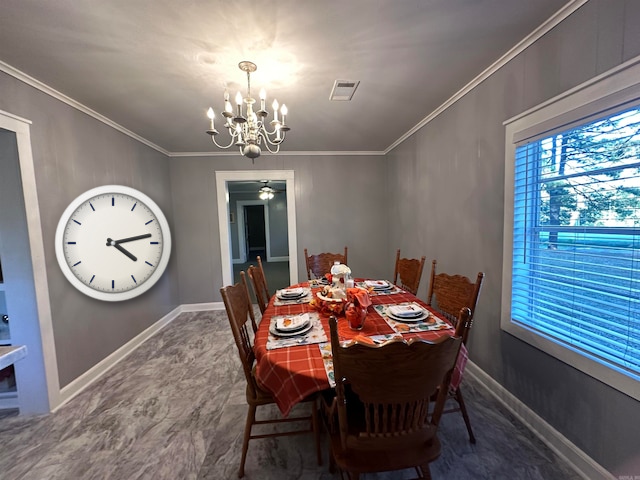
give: {"hour": 4, "minute": 13}
